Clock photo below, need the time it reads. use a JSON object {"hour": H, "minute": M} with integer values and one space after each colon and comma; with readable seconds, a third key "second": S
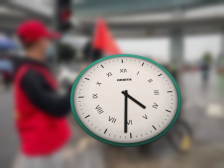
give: {"hour": 4, "minute": 31}
